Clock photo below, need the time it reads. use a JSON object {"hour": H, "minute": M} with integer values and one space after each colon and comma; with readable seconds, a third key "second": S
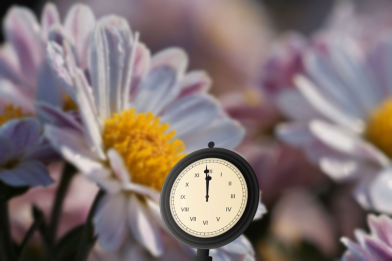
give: {"hour": 11, "minute": 59}
